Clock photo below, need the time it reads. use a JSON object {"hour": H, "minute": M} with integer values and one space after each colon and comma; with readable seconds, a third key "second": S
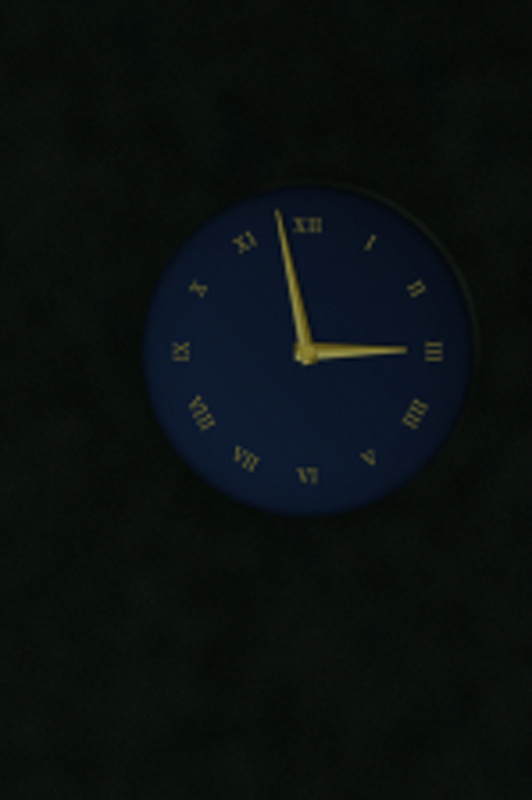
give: {"hour": 2, "minute": 58}
